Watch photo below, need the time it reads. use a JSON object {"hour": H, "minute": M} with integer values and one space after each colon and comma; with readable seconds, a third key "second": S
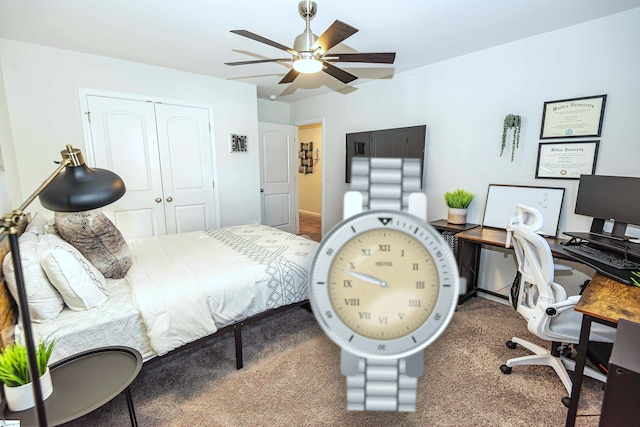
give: {"hour": 9, "minute": 48}
